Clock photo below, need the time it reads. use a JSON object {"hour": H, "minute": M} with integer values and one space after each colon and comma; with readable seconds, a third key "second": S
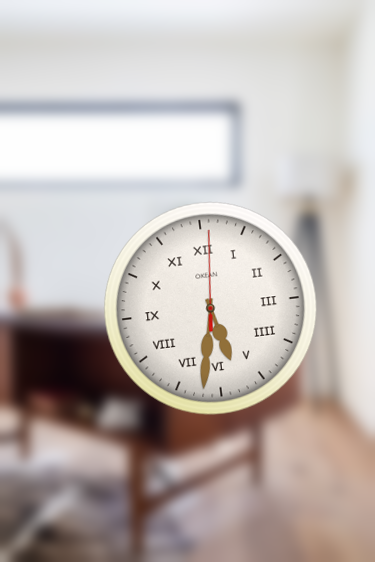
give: {"hour": 5, "minute": 32, "second": 1}
